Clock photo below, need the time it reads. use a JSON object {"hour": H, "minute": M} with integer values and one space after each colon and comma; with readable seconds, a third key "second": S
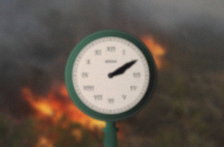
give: {"hour": 2, "minute": 10}
